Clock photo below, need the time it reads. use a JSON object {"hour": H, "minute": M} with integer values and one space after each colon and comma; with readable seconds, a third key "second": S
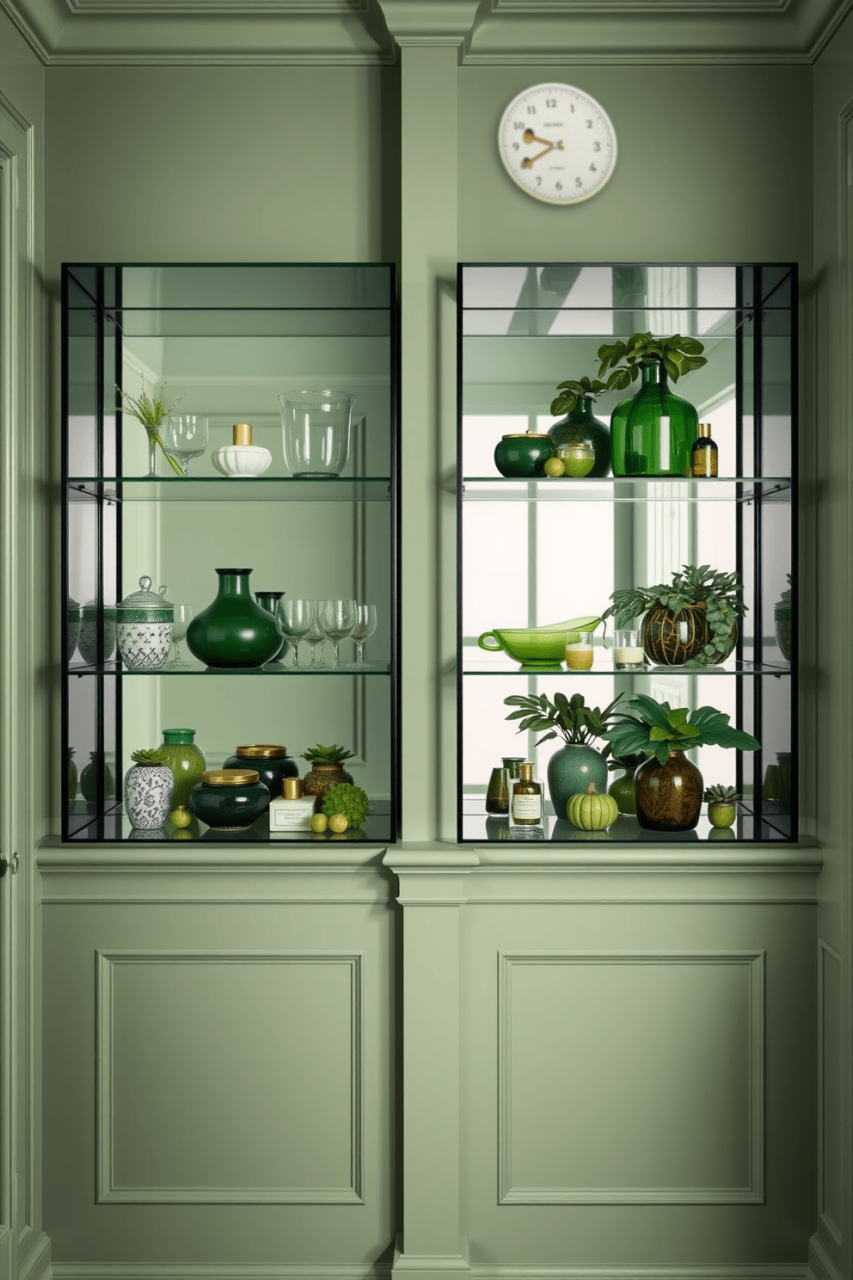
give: {"hour": 9, "minute": 40}
